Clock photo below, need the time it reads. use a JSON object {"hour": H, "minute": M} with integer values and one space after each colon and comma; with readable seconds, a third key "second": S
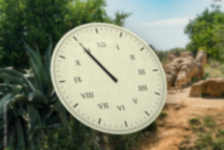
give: {"hour": 10, "minute": 55}
